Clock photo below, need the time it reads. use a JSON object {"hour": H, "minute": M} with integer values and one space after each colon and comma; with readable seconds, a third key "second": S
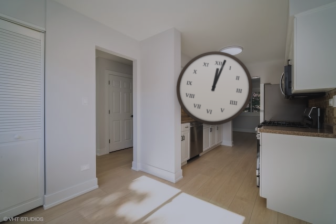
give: {"hour": 12, "minute": 2}
